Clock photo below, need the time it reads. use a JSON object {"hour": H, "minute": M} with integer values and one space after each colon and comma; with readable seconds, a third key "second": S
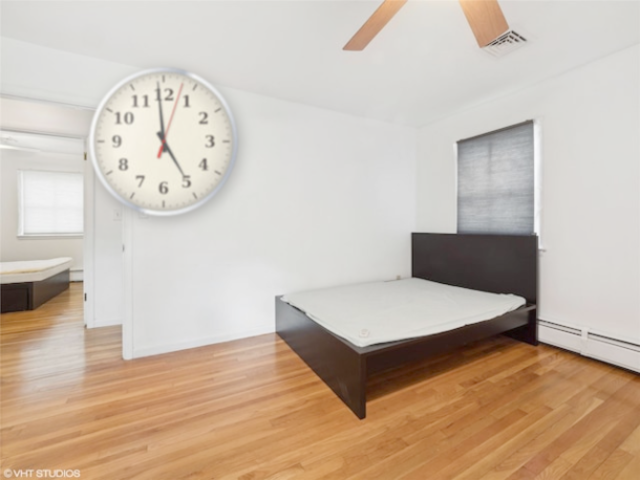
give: {"hour": 4, "minute": 59, "second": 3}
